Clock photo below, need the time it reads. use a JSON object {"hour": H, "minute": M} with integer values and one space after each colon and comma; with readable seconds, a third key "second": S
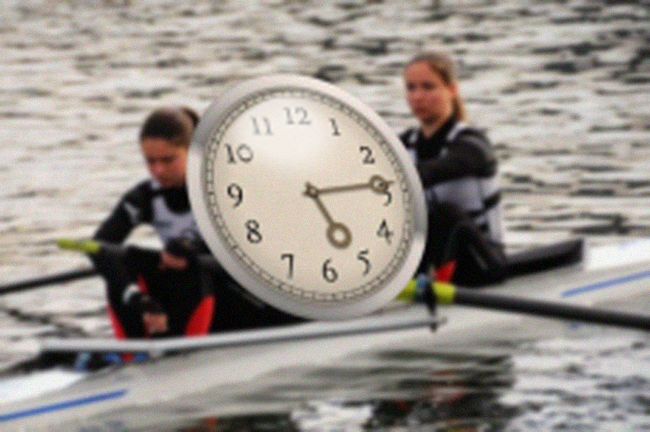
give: {"hour": 5, "minute": 14}
